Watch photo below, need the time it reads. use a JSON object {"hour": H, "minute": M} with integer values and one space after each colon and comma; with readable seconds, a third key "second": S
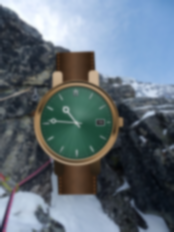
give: {"hour": 10, "minute": 46}
